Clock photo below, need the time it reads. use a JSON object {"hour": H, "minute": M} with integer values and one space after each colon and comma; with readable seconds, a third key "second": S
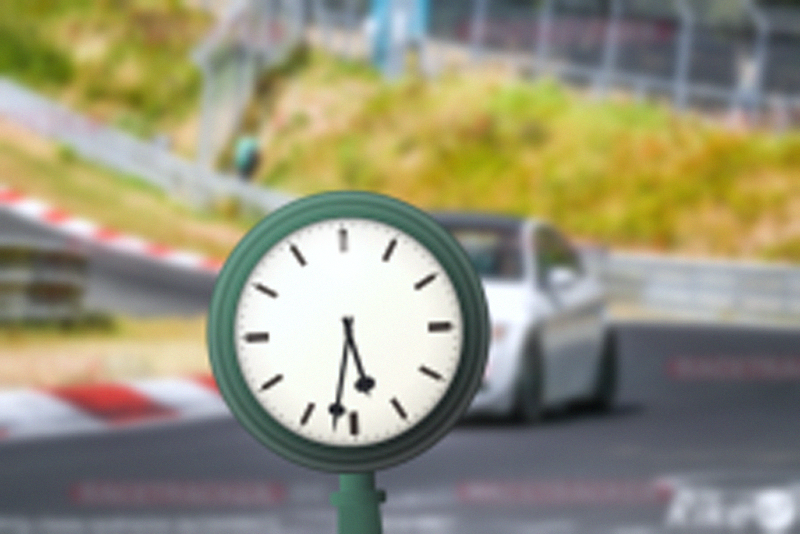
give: {"hour": 5, "minute": 32}
